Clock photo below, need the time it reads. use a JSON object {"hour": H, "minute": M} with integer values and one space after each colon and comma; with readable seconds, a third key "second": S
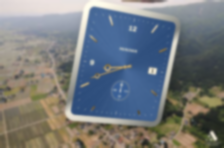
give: {"hour": 8, "minute": 41}
